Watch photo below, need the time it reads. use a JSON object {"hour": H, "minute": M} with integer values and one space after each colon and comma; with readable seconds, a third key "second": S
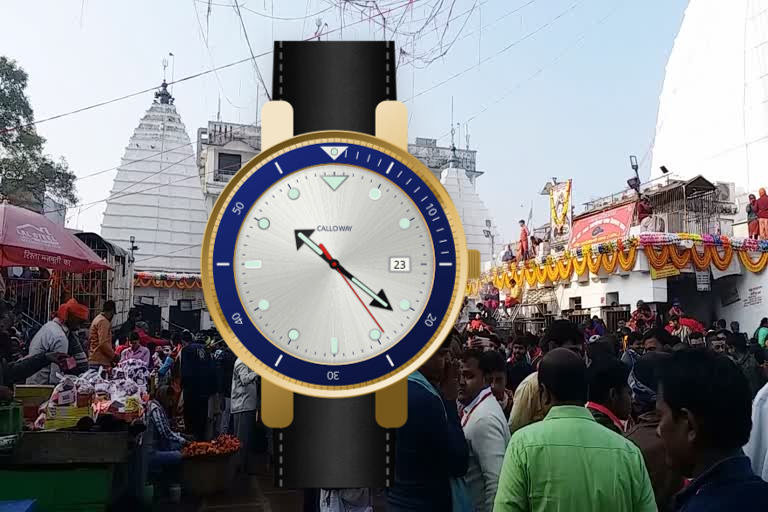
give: {"hour": 10, "minute": 21, "second": 24}
